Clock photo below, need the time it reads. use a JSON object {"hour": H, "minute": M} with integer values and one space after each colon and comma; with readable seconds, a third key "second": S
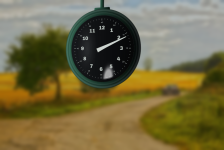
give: {"hour": 2, "minute": 11}
